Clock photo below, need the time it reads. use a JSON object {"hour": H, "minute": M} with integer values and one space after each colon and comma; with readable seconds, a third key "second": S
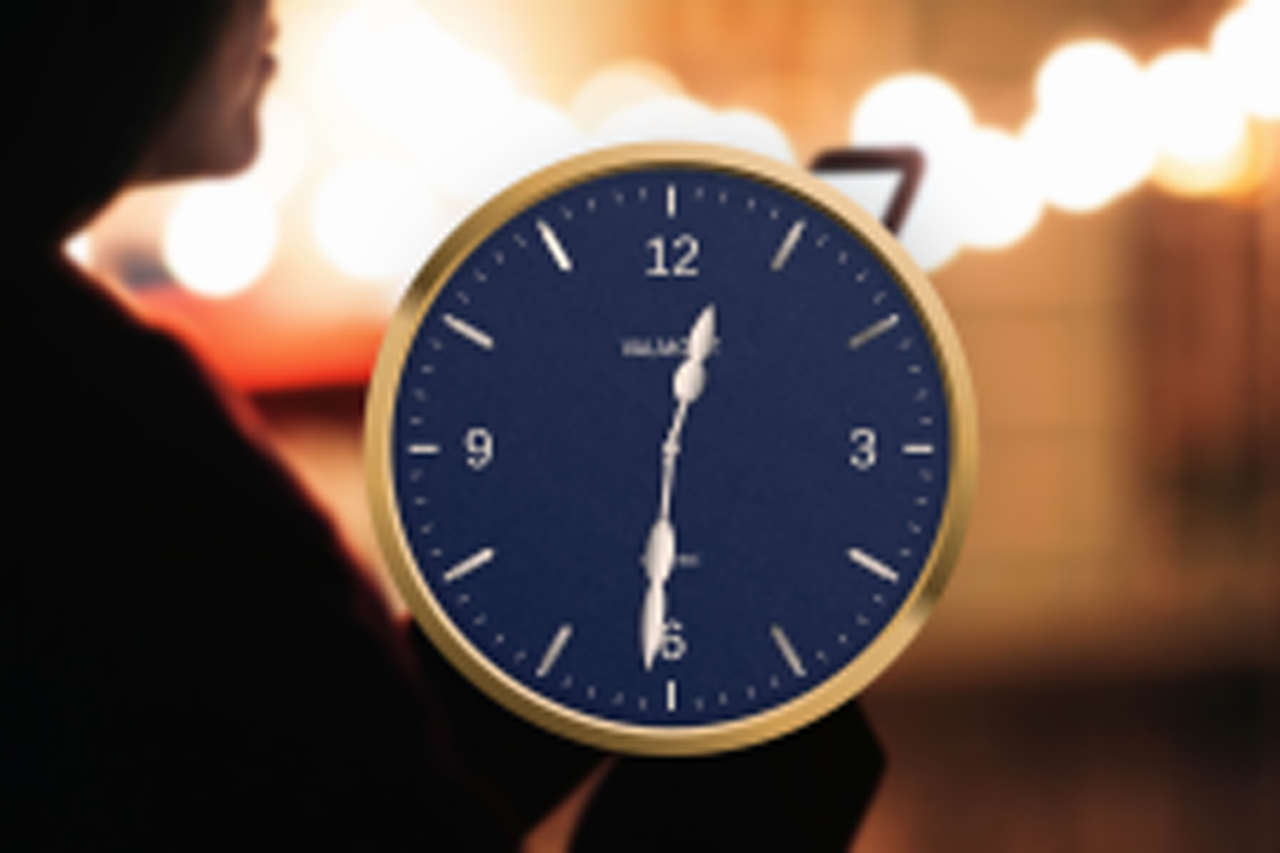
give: {"hour": 12, "minute": 31}
